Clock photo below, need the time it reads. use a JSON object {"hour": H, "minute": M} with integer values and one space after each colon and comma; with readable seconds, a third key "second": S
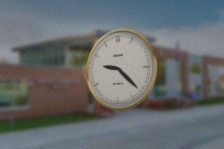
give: {"hour": 9, "minute": 22}
